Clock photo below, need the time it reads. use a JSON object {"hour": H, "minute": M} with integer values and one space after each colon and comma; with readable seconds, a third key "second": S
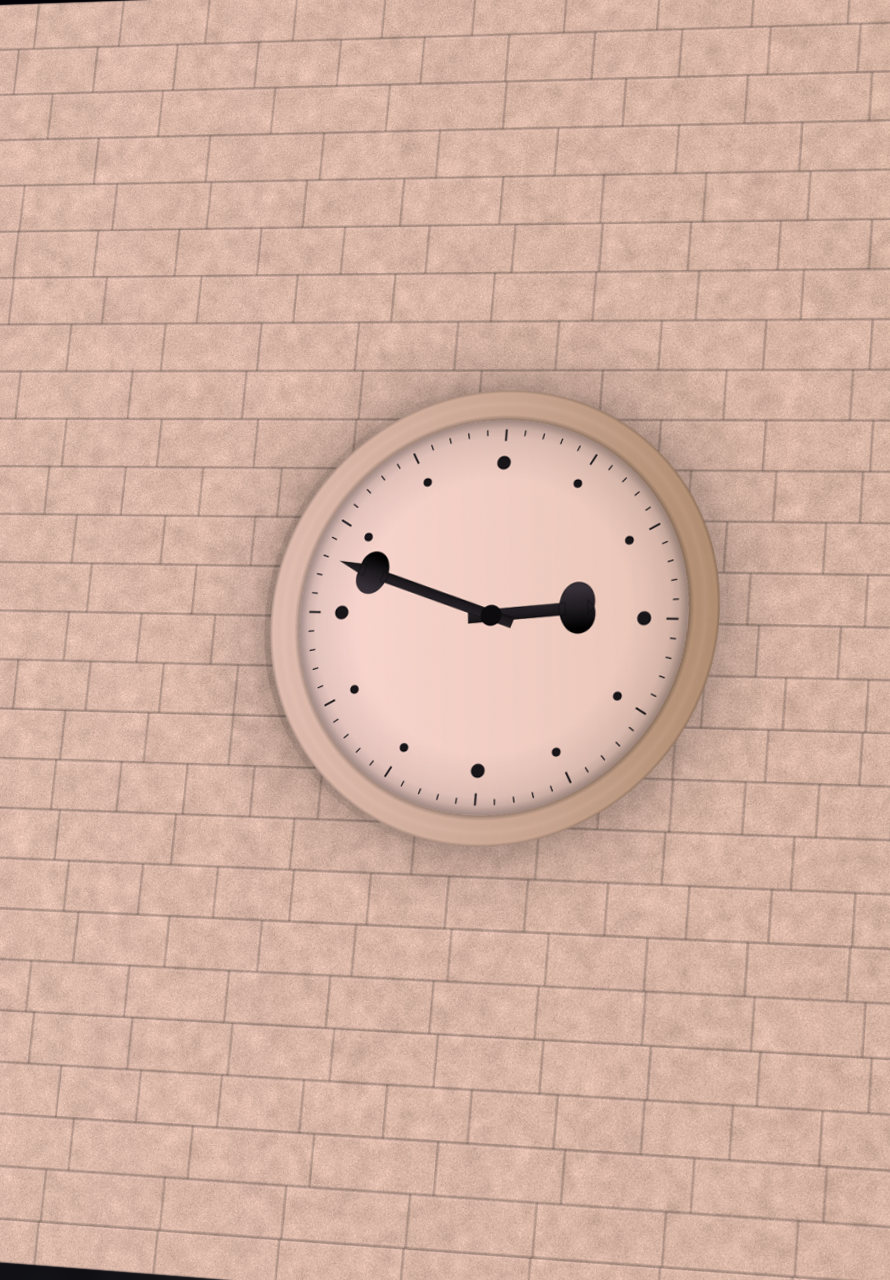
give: {"hour": 2, "minute": 48}
